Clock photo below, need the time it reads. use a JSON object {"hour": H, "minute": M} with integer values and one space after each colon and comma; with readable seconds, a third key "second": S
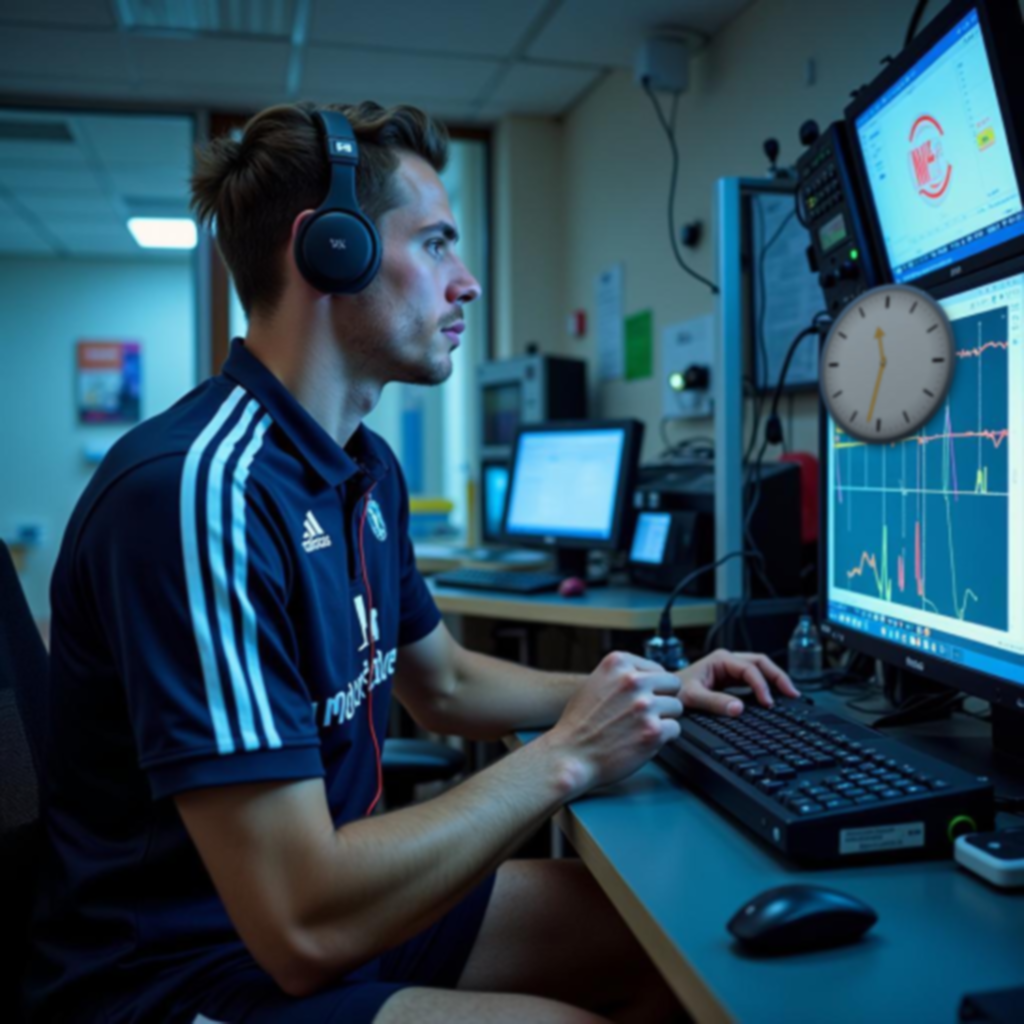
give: {"hour": 11, "minute": 32}
